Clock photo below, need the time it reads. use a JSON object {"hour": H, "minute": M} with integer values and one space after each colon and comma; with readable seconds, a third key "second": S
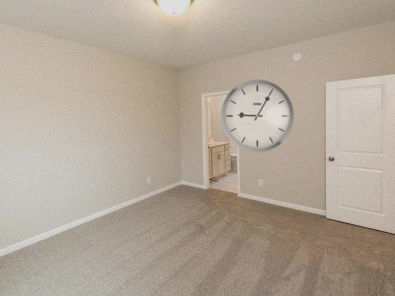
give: {"hour": 9, "minute": 5}
